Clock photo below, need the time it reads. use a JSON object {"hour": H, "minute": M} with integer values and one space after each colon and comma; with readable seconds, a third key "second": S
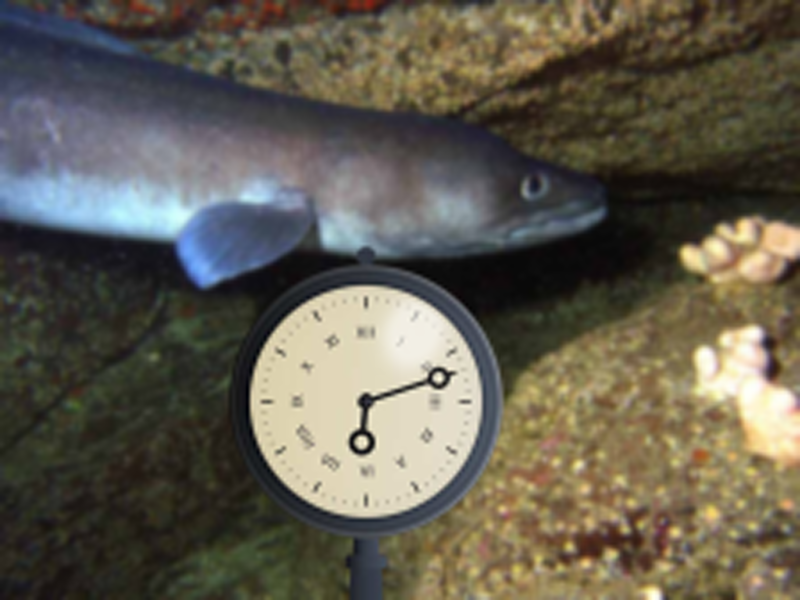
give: {"hour": 6, "minute": 12}
